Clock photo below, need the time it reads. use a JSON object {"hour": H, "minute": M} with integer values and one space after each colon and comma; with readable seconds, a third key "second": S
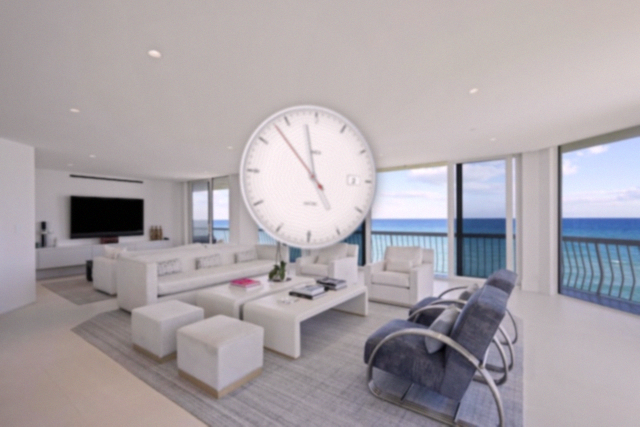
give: {"hour": 4, "minute": 57, "second": 53}
